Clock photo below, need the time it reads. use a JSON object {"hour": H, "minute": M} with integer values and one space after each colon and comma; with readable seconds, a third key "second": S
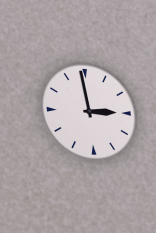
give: {"hour": 2, "minute": 59}
